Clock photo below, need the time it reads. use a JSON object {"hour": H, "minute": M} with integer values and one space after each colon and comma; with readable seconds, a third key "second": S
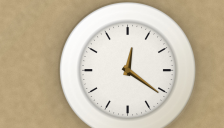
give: {"hour": 12, "minute": 21}
